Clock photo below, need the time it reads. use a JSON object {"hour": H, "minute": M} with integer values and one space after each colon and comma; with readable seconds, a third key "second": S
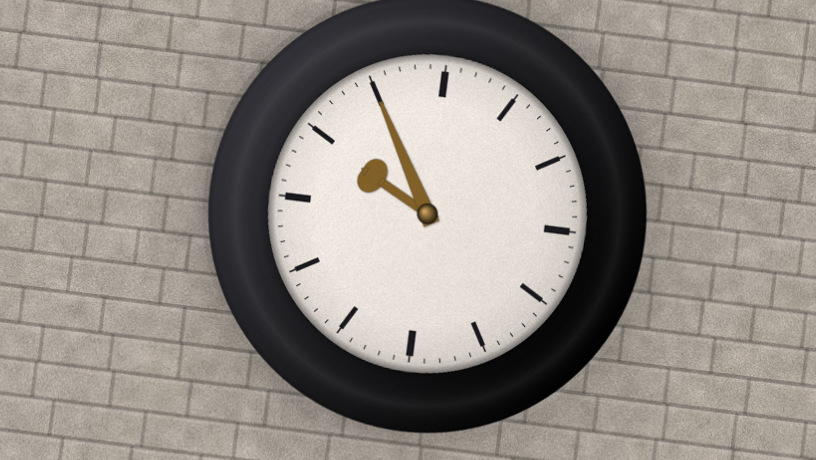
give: {"hour": 9, "minute": 55}
